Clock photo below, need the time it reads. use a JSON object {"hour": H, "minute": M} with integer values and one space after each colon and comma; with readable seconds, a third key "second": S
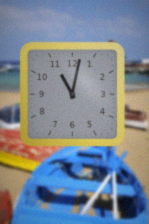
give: {"hour": 11, "minute": 2}
